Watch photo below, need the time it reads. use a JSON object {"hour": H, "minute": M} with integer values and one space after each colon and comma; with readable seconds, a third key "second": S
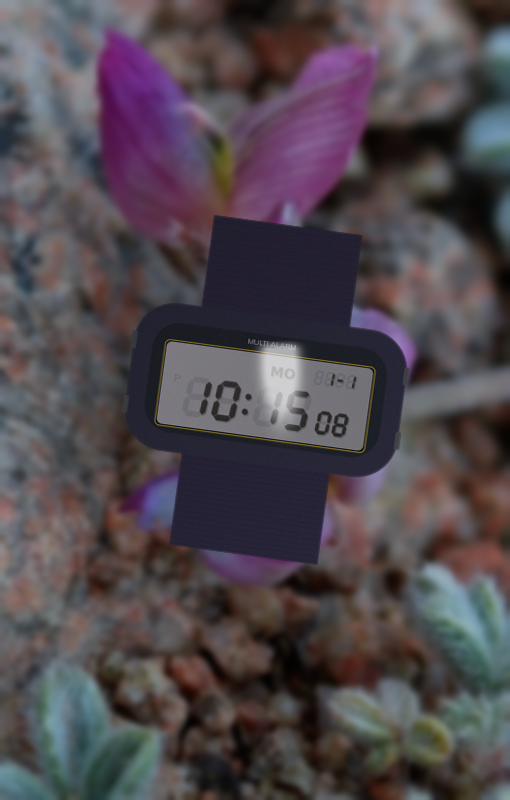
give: {"hour": 10, "minute": 15, "second": 8}
